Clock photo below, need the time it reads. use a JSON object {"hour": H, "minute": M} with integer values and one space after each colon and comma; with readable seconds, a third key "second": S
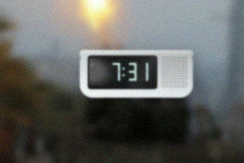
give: {"hour": 7, "minute": 31}
